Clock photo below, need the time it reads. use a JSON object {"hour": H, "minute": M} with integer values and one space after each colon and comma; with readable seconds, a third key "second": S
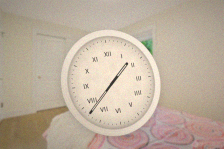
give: {"hour": 1, "minute": 38}
